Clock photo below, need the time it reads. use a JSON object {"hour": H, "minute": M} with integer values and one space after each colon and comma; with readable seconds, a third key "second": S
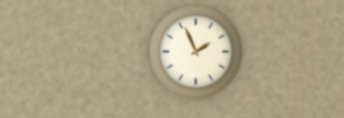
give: {"hour": 1, "minute": 56}
